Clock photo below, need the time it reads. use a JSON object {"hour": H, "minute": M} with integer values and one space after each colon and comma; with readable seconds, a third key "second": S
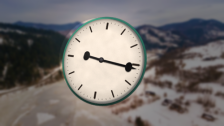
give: {"hour": 9, "minute": 16}
